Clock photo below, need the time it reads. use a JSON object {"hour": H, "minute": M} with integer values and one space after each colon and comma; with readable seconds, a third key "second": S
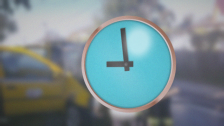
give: {"hour": 8, "minute": 59}
